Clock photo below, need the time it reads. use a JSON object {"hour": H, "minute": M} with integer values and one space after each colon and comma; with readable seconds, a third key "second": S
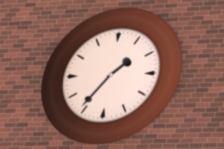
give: {"hour": 1, "minute": 36}
